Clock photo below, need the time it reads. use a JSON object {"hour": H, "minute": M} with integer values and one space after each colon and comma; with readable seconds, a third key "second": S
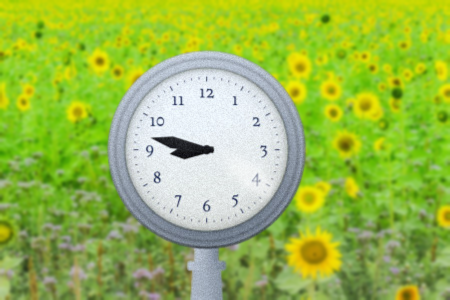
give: {"hour": 8, "minute": 47}
